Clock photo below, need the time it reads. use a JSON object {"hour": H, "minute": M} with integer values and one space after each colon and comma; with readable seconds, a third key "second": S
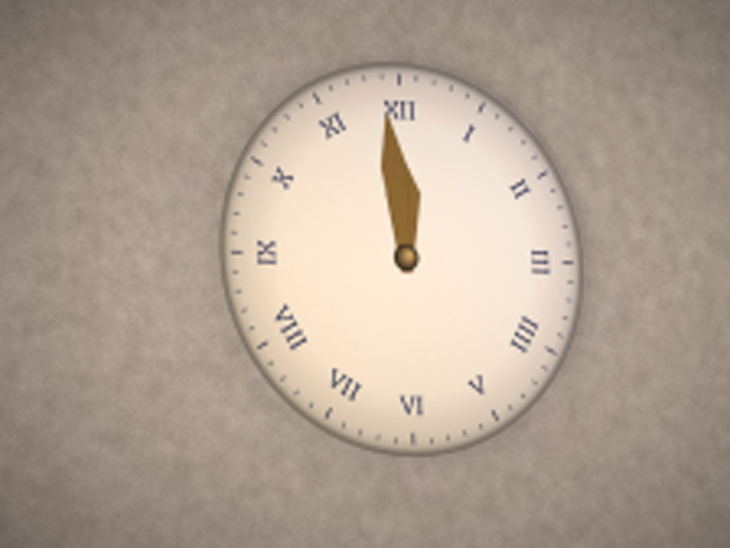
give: {"hour": 11, "minute": 59}
